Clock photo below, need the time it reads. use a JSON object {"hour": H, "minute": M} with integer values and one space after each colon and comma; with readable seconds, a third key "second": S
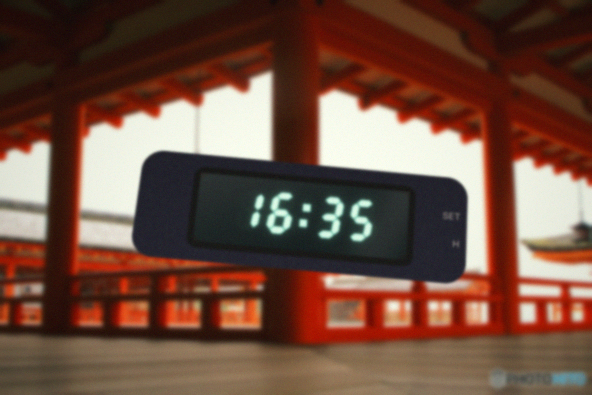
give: {"hour": 16, "minute": 35}
